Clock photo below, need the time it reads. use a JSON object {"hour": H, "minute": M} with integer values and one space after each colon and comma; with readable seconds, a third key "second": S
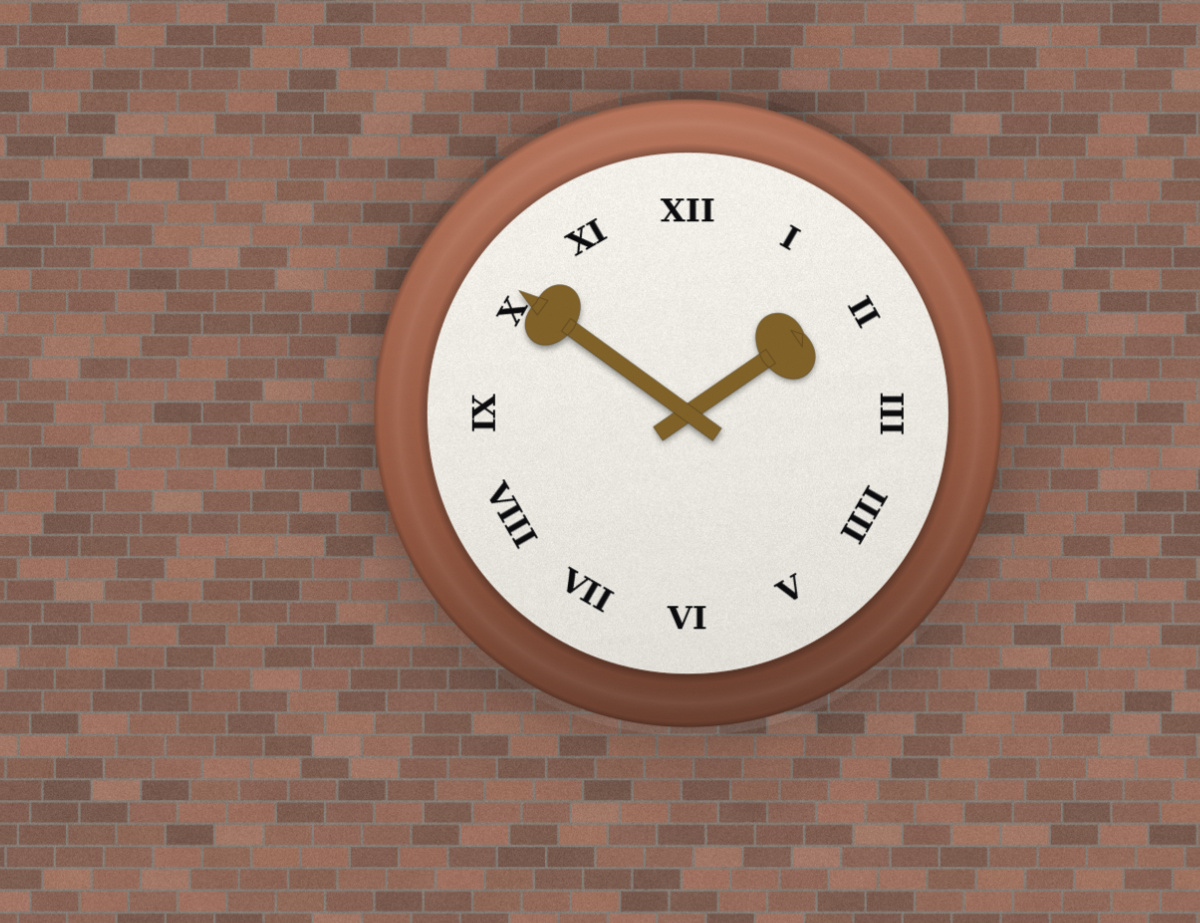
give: {"hour": 1, "minute": 51}
